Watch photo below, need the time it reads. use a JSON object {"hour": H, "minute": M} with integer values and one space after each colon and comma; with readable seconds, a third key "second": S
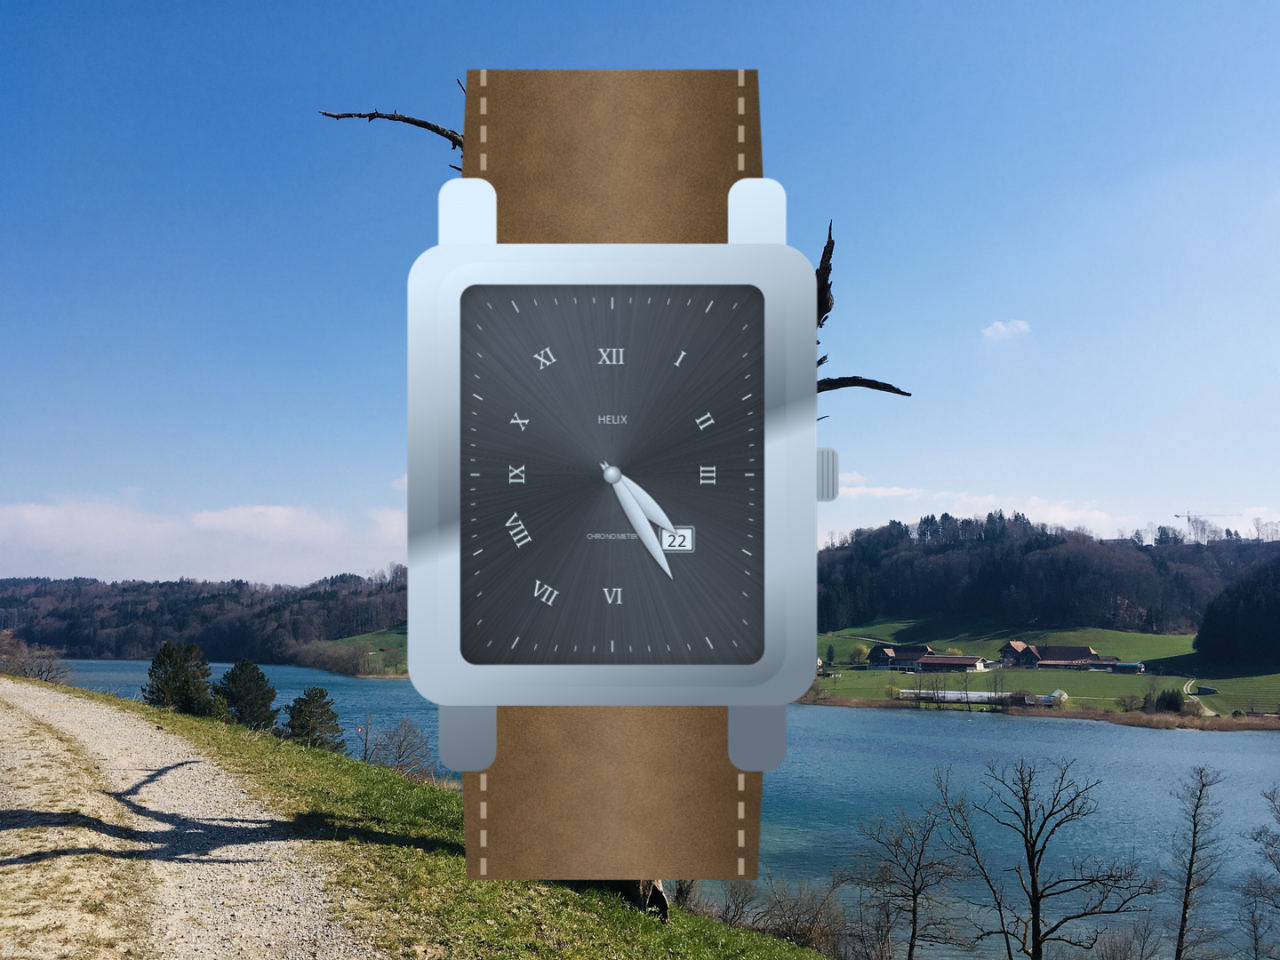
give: {"hour": 4, "minute": 25}
